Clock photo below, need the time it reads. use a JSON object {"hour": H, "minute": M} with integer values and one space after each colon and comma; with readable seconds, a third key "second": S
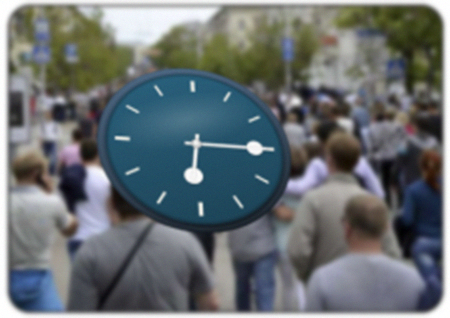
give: {"hour": 6, "minute": 15}
